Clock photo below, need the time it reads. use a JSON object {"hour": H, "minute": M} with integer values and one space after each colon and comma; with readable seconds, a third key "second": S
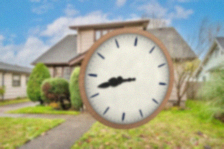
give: {"hour": 8, "minute": 42}
